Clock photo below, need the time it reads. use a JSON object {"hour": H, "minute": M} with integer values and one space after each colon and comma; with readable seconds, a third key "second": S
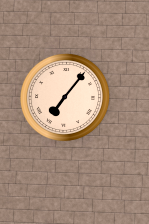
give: {"hour": 7, "minute": 6}
